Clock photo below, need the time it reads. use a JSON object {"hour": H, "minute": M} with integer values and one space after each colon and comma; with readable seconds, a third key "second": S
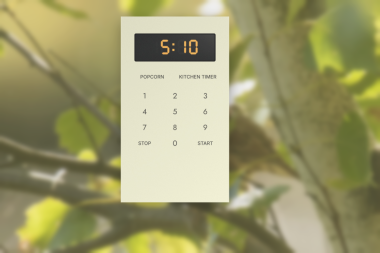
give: {"hour": 5, "minute": 10}
